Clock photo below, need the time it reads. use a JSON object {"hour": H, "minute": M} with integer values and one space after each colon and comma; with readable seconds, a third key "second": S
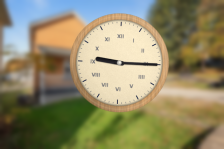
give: {"hour": 9, "minute": 15}
